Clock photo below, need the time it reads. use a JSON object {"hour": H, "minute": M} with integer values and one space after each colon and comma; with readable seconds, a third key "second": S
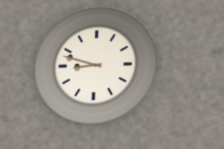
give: {"hour": 8, "minute": 48}
